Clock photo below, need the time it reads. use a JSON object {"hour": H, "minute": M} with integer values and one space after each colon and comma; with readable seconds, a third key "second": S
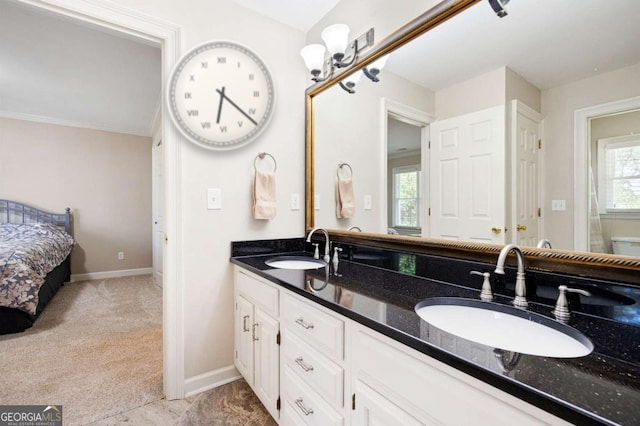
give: {"hour": 6, "minute": 22}
